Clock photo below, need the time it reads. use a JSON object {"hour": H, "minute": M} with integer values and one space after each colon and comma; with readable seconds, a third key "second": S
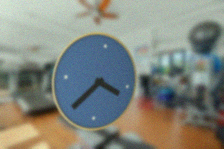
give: {"hour": 3, "minute": 37}
